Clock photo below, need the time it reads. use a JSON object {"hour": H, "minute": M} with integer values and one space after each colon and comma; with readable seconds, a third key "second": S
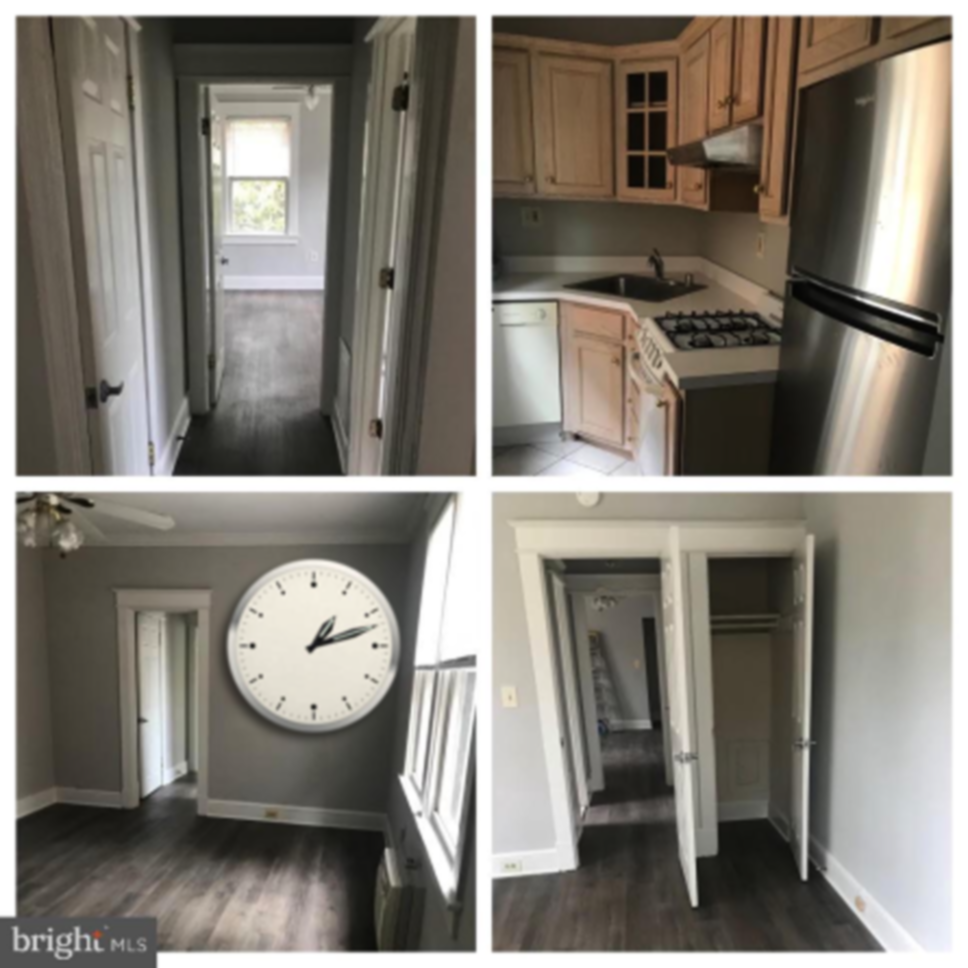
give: {"hour": 1, "minute": 12}
